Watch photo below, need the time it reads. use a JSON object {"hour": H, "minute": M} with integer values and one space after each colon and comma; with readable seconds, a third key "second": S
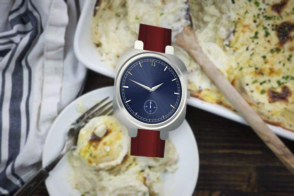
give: {"hour": 1, "minute": 48}
